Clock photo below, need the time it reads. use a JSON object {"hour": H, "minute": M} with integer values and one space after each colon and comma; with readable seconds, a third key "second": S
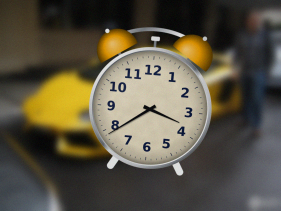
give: {"hour": 3, "minute": 39}
